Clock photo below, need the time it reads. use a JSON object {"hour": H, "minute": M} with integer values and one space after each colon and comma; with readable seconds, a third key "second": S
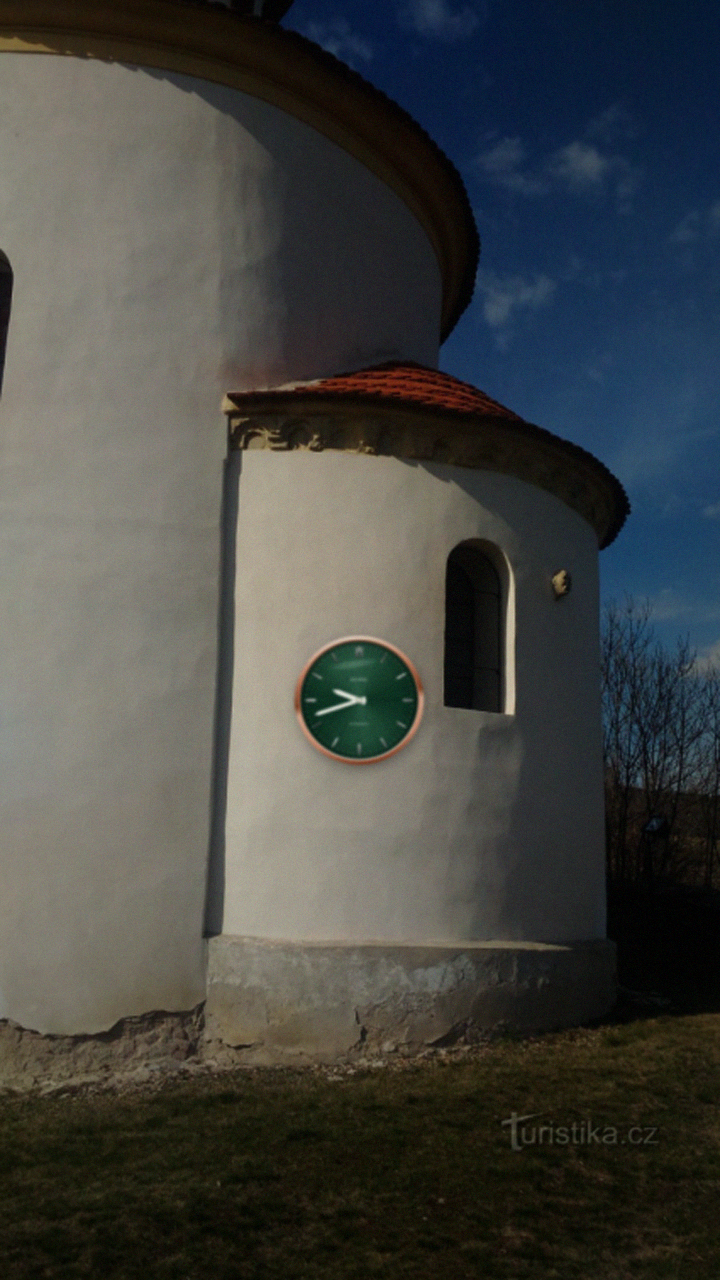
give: {"hour": 9, "minute": 42}
